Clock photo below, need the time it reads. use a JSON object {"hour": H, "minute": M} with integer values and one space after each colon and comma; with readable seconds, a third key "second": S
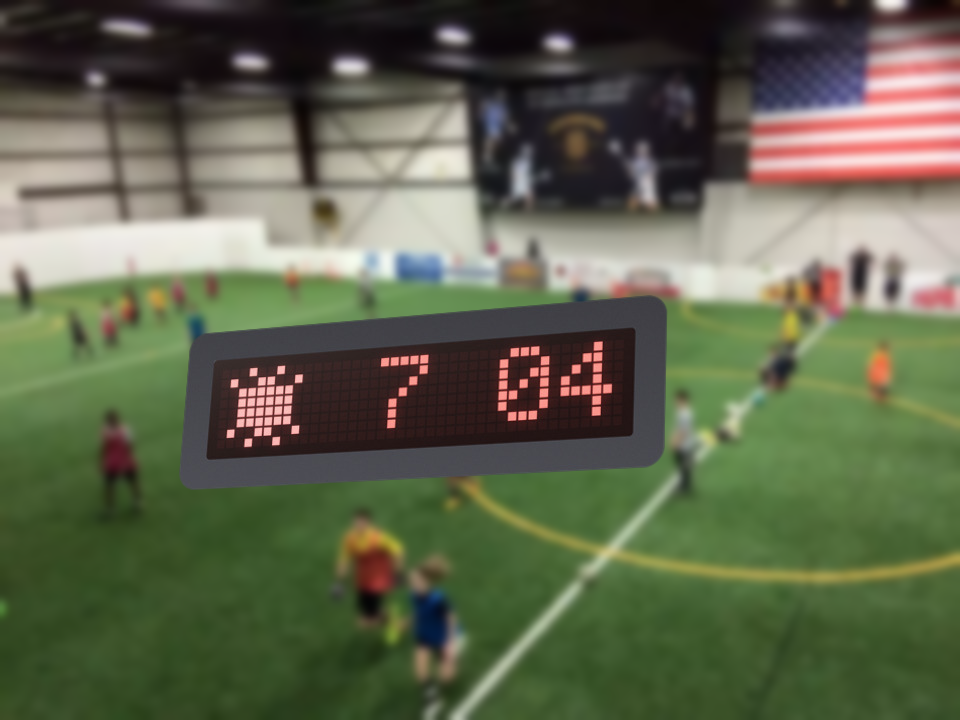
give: {"hour": 7, "minute": 4}
